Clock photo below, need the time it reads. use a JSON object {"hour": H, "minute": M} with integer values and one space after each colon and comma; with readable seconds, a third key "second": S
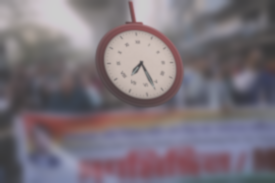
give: {"hour": 7, "minute": 27}
